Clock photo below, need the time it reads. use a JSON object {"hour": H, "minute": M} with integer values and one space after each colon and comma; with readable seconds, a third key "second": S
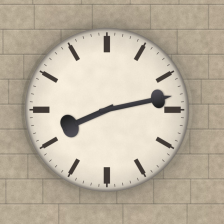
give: {"hour": 8, "minute": 13}
